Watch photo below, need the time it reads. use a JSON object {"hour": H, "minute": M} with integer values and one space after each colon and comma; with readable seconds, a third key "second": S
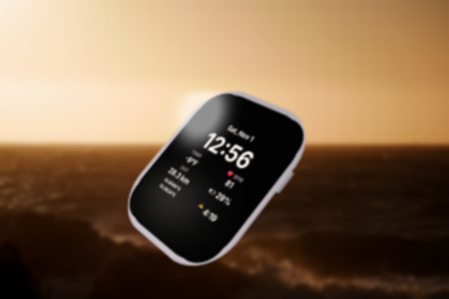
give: {"hour": 12, "minute": 56}
